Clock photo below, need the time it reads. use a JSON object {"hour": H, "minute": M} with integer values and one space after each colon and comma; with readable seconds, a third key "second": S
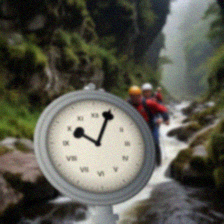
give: {"hour": 10, "minute": 4}
